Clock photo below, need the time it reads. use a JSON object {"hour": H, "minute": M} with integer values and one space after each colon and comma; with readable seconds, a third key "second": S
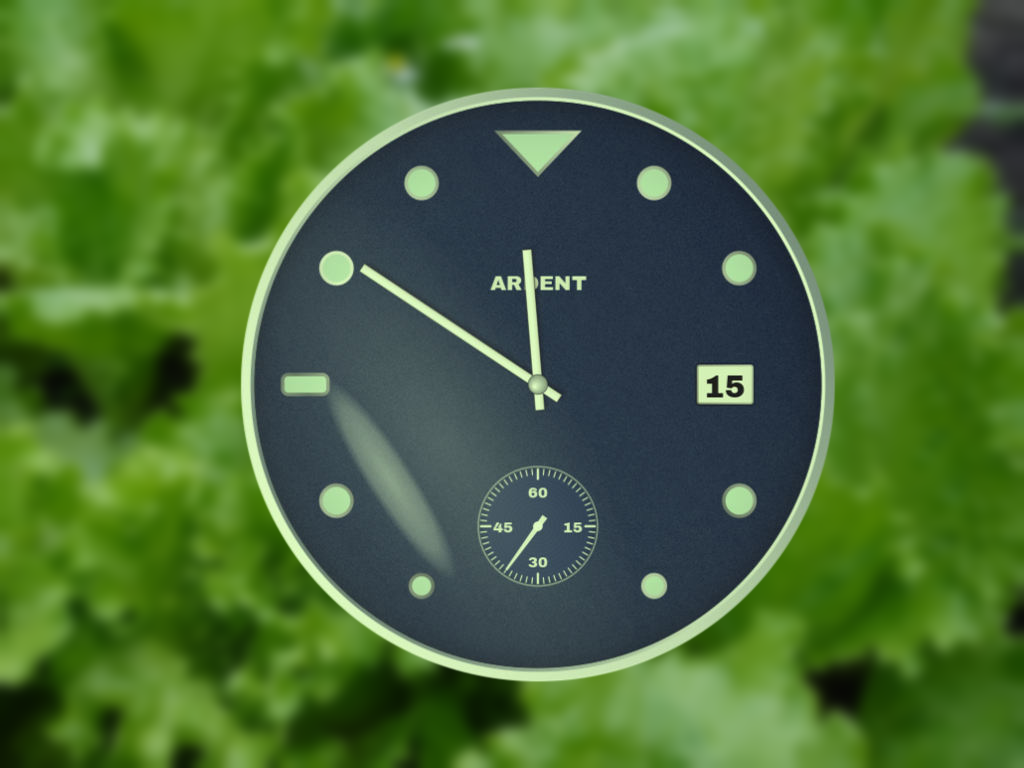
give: {"hour": 11, "minute": 50, "second": 36}
